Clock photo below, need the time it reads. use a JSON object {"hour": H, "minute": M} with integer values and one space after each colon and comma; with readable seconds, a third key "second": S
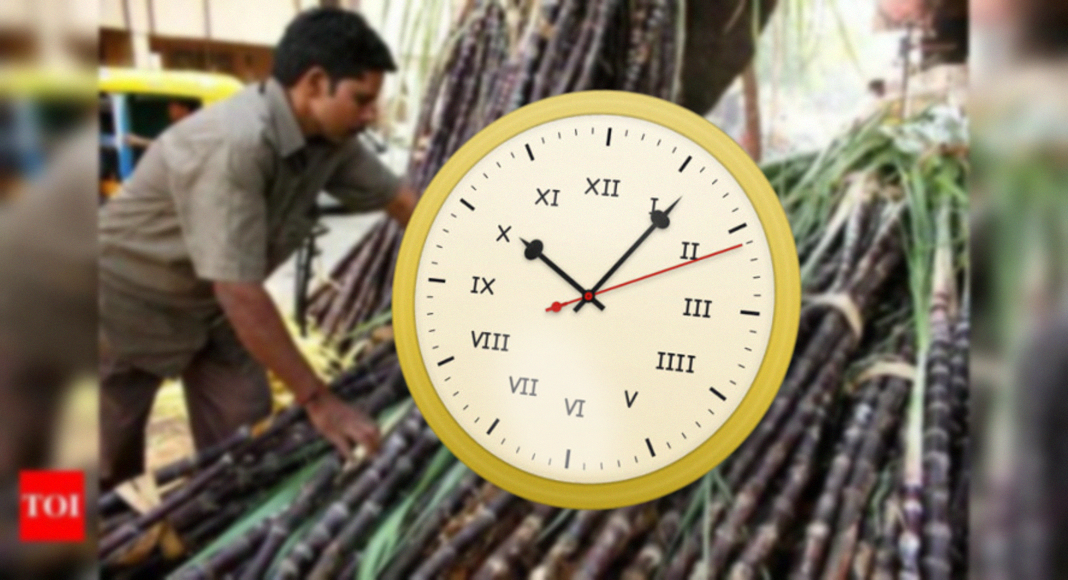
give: {"hour": 10, "minute": 6, "second": 11}
